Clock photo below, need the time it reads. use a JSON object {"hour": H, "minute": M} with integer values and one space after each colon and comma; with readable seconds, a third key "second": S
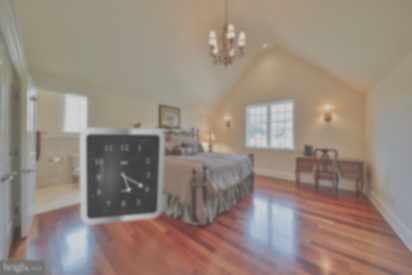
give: {"hour": 5, "minute": 20}
